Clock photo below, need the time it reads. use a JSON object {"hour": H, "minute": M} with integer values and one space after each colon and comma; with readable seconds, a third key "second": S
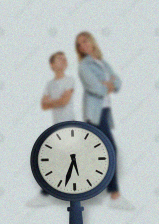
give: {"hour": 5, "minute": 33}
